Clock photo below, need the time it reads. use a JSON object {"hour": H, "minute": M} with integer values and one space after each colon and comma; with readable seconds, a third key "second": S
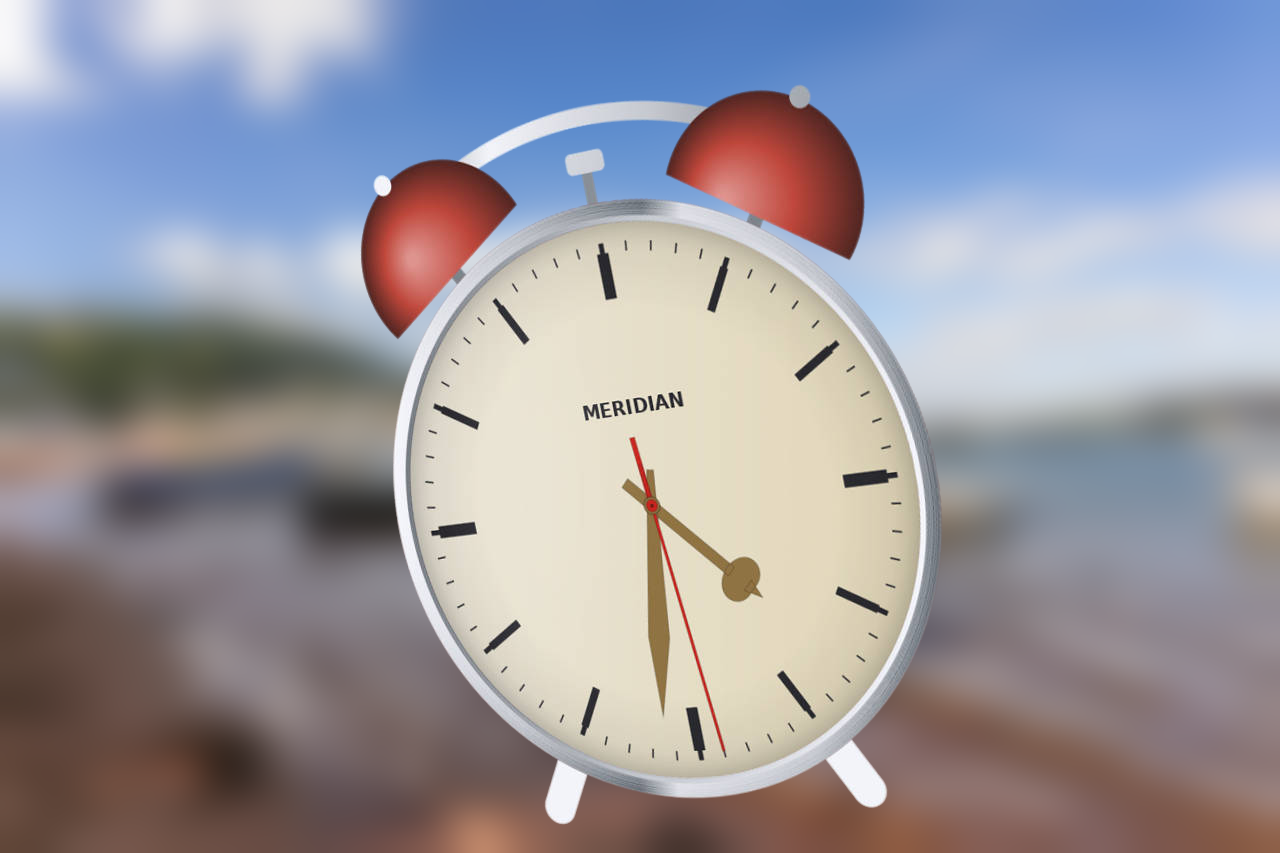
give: {"hour": 4, "minute": 31, "second": 29}
